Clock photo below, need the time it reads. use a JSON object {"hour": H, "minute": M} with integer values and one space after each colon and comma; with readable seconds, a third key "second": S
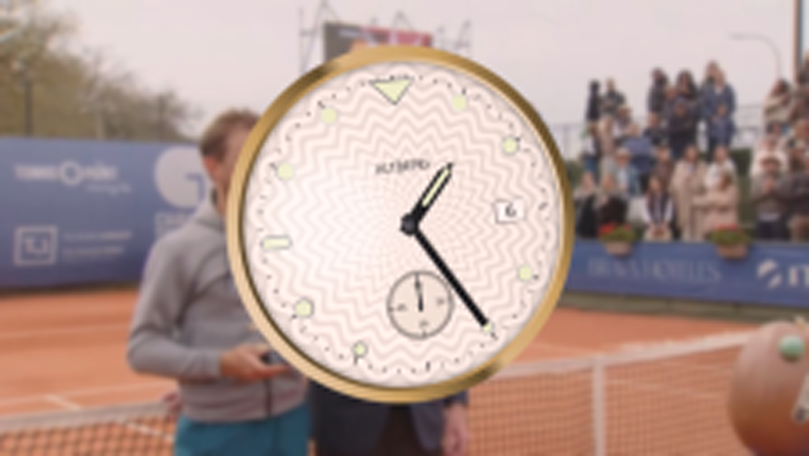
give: {"hour": 1, "minute": 25}
